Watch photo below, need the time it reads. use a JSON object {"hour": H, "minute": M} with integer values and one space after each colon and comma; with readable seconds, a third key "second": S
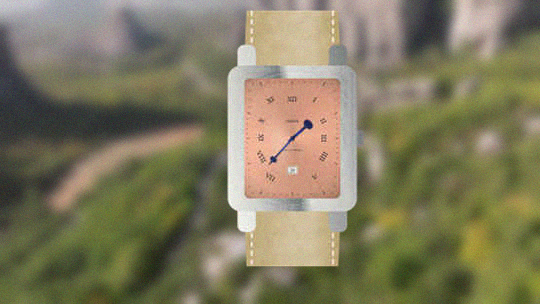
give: {"hour": 1, "minute": 37}
